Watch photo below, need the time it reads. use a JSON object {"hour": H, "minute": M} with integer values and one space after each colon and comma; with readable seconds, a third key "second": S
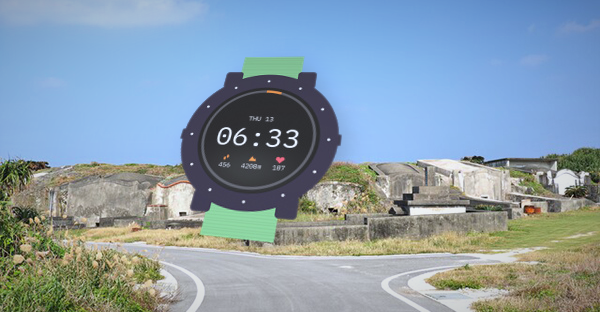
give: {"hour": 6, "minute": 33}
